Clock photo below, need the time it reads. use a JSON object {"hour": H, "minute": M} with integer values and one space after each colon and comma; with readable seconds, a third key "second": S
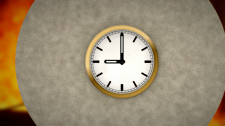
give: {"hour": 9, "minute": 0}
